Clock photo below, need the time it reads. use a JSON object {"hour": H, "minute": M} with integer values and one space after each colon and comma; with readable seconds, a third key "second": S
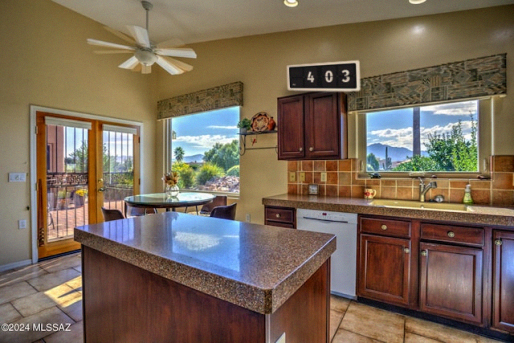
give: {"hour": 4, "minute": 3}
